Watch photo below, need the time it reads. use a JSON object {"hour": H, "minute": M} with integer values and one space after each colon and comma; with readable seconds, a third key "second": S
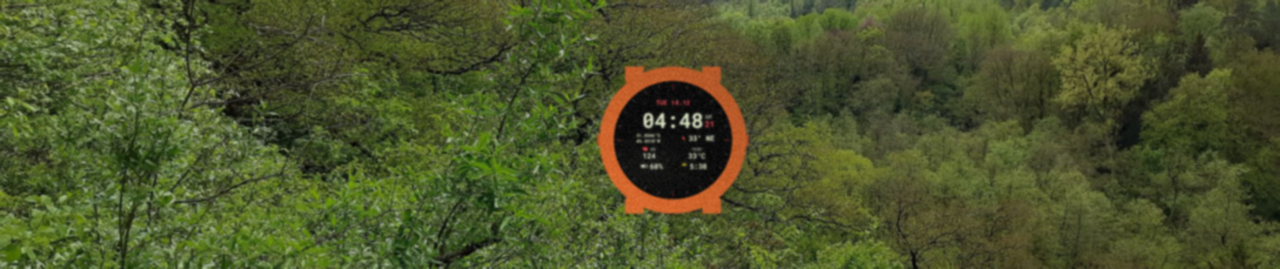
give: {"hour": 4, "minute": 48}
